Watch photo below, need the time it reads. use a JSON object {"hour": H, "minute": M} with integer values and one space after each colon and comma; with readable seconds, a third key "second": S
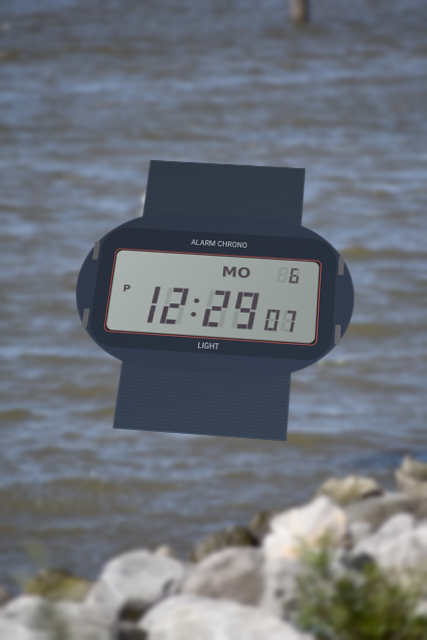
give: {"hour": 12, "minute": 29, "second": 7}
